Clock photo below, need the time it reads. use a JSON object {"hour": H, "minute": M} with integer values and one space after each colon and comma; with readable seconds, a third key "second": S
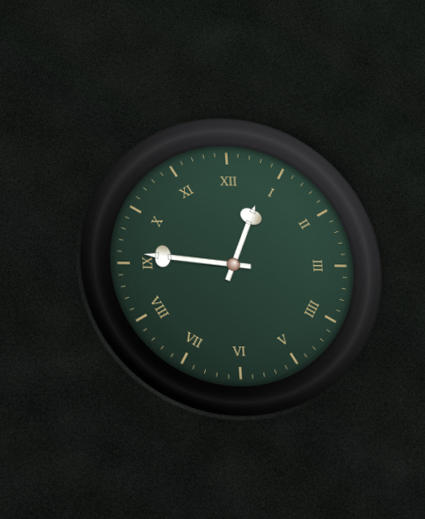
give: {"hour": 12, "minute": 46}
